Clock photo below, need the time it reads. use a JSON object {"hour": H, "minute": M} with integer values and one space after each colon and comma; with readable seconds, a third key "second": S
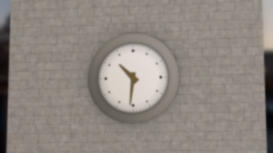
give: {"hour": 10, "minute": 31}
